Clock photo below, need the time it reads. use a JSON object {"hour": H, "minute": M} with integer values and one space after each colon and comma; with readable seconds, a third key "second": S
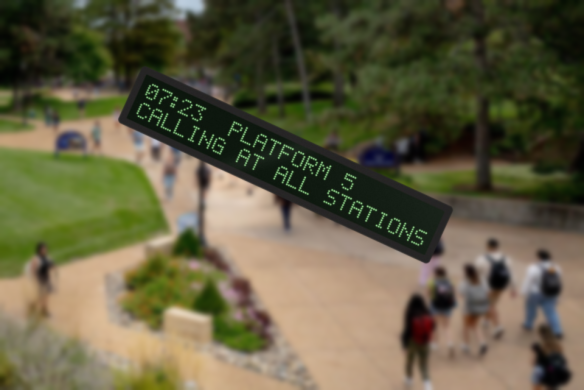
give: {"hour": 7, "minute": 23}
